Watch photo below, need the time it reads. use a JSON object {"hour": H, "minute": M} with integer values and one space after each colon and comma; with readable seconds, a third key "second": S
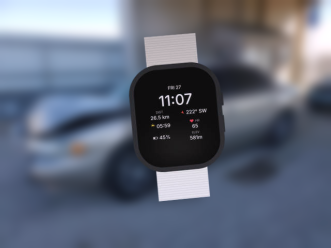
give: {"hour": 11, "minute": 7}
